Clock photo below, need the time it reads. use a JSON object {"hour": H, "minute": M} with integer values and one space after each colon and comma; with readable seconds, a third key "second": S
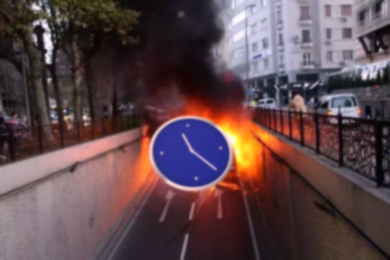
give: {"hour": 11, "minute": 23}
